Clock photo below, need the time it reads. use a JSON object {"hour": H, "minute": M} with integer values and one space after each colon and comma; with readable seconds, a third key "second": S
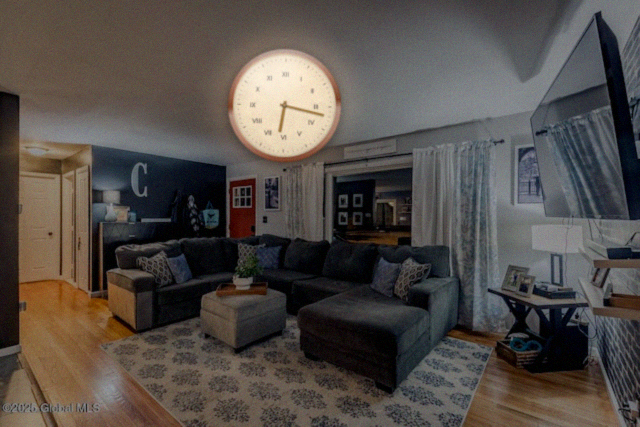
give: {"hour": 6, "minute": 17}
